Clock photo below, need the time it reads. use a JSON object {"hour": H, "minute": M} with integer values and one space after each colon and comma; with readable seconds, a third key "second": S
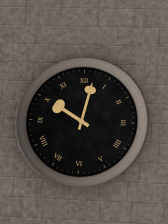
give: {"hour": 10, "minute": 2}
